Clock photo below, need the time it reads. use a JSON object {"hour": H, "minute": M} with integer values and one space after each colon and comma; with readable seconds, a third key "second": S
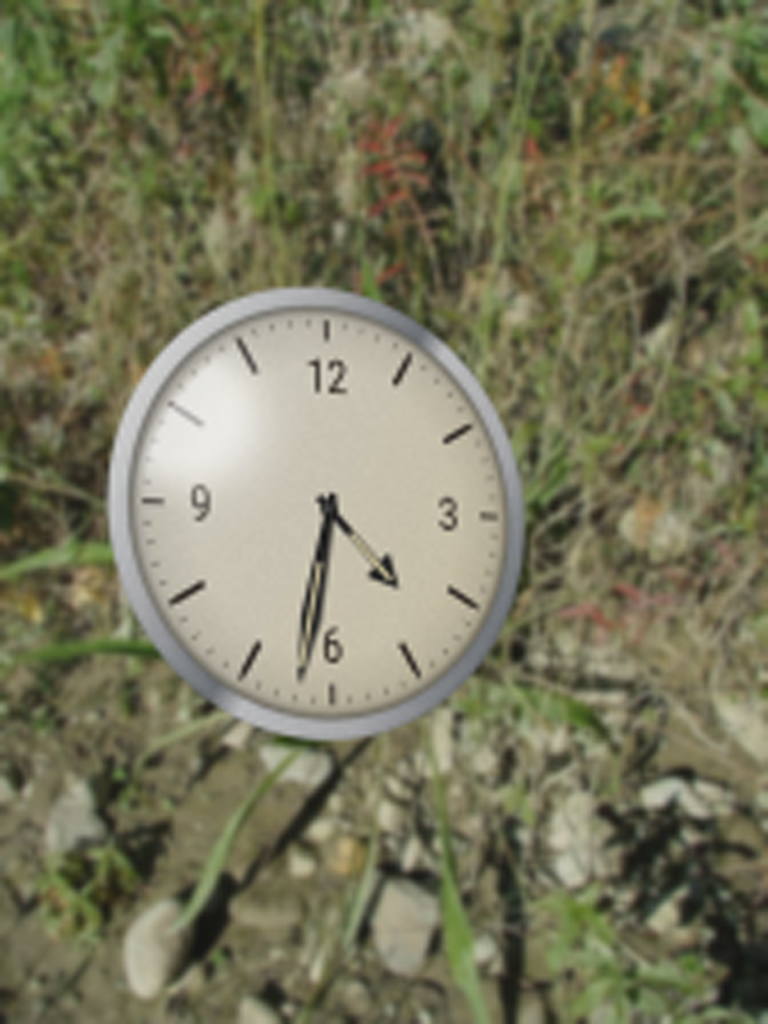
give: {"hour": 4, "minute": 32}
